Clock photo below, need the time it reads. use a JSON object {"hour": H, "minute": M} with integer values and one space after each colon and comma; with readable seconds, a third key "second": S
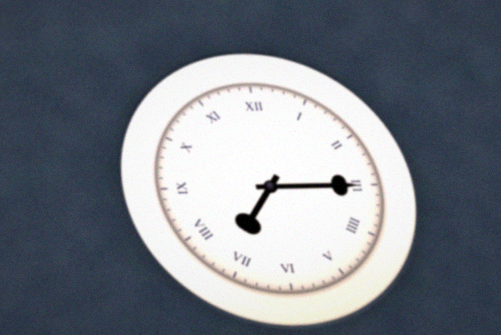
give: {"hour": 7, "minute": 15}
